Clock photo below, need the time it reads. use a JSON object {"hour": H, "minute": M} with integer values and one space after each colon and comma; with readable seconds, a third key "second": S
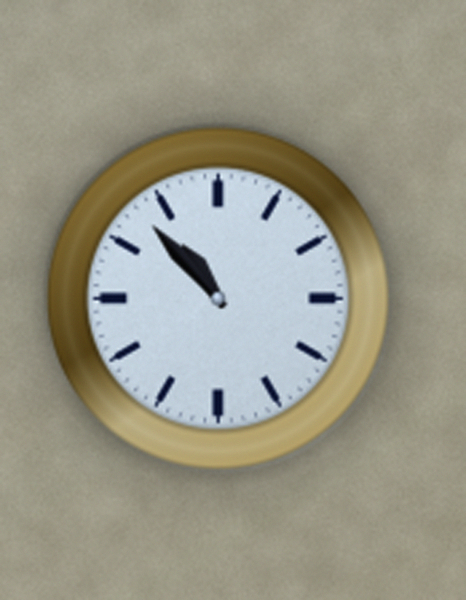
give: {"hour": 10, "minute": 53}
